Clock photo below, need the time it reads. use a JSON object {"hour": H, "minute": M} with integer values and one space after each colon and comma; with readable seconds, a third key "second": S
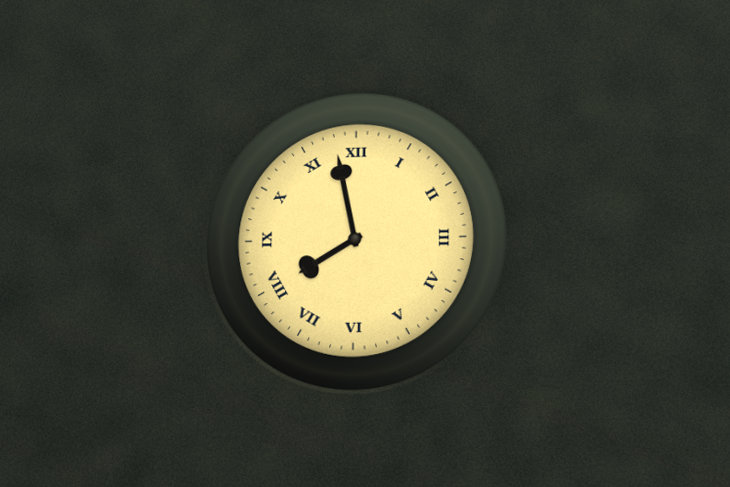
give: {"hour": 7, "minute": 58}
